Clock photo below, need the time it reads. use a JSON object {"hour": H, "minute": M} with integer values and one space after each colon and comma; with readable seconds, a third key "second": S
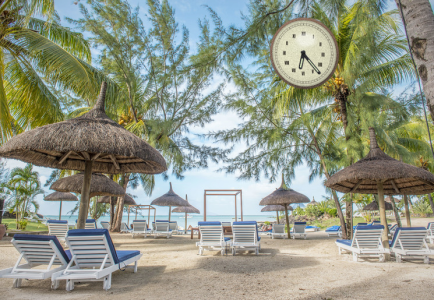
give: {"hour": 6, "minute": 23}
